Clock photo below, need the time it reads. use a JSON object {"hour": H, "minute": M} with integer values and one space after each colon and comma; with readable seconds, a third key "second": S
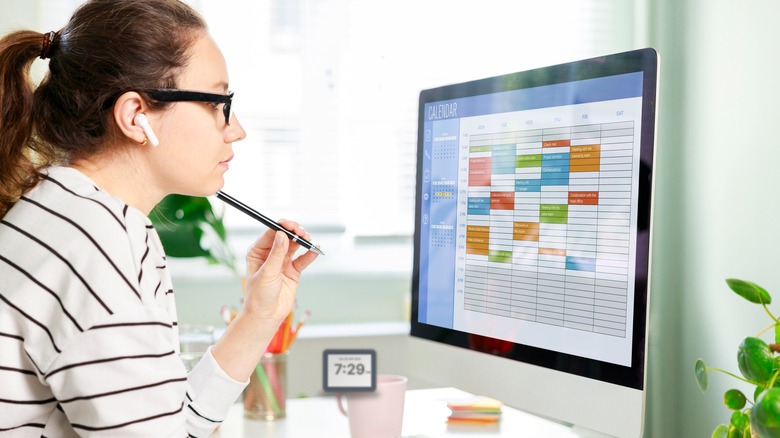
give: {"hour": 7, "minute": 29}
